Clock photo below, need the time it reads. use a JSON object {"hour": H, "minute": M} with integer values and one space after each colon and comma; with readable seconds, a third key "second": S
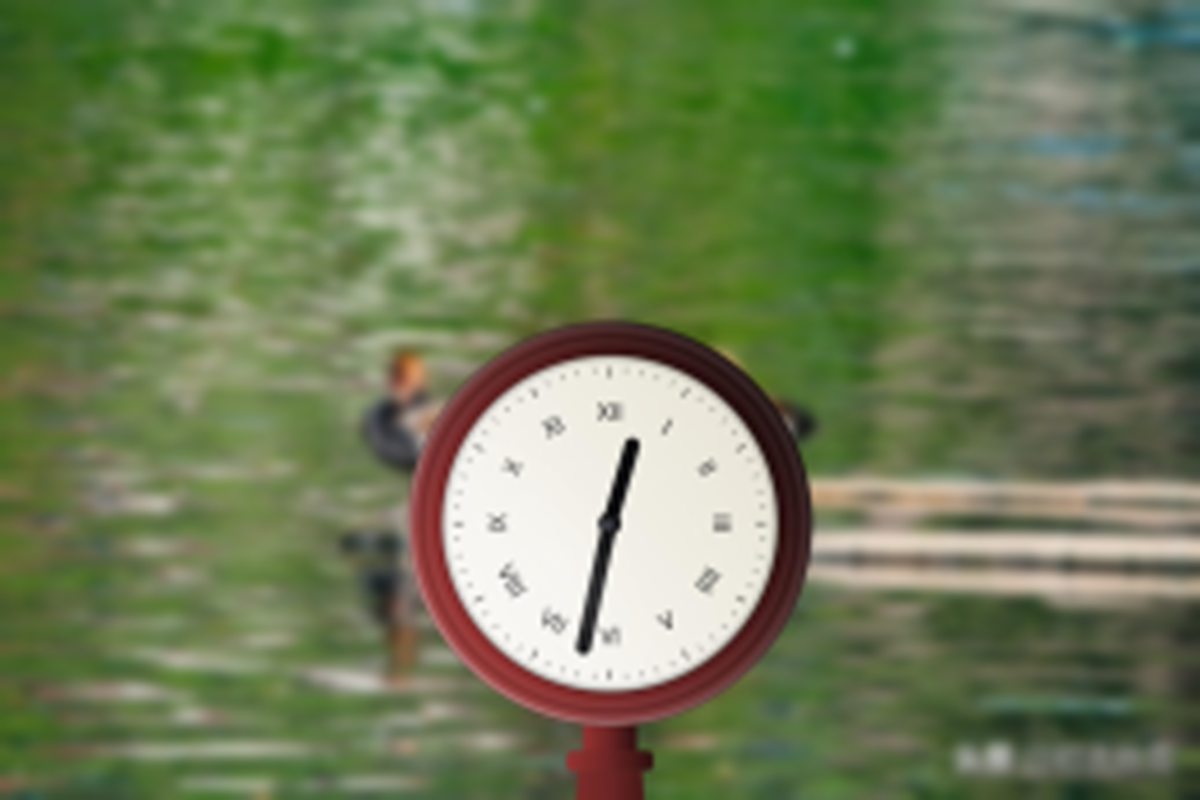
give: {"hour": 12, "minute": 32}
